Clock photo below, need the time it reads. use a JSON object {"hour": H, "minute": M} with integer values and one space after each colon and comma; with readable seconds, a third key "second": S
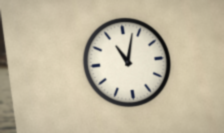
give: {"hour": 11, "minute": 3}
